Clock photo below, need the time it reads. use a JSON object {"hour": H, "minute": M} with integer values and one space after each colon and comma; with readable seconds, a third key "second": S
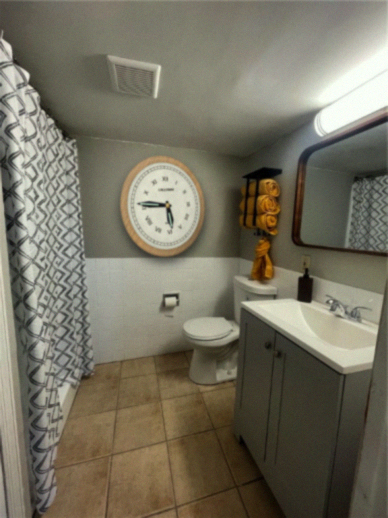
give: {"hour": 5, "minute": 46}
